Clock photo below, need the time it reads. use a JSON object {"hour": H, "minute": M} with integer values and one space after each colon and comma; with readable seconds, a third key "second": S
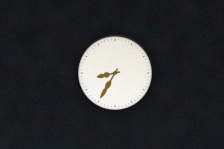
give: {"hour": 8, "minute": 35}
